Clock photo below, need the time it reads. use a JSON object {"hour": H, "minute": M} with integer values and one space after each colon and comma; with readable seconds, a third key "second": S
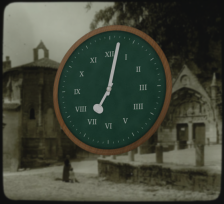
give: {"hour": 7, "minute": 2}
